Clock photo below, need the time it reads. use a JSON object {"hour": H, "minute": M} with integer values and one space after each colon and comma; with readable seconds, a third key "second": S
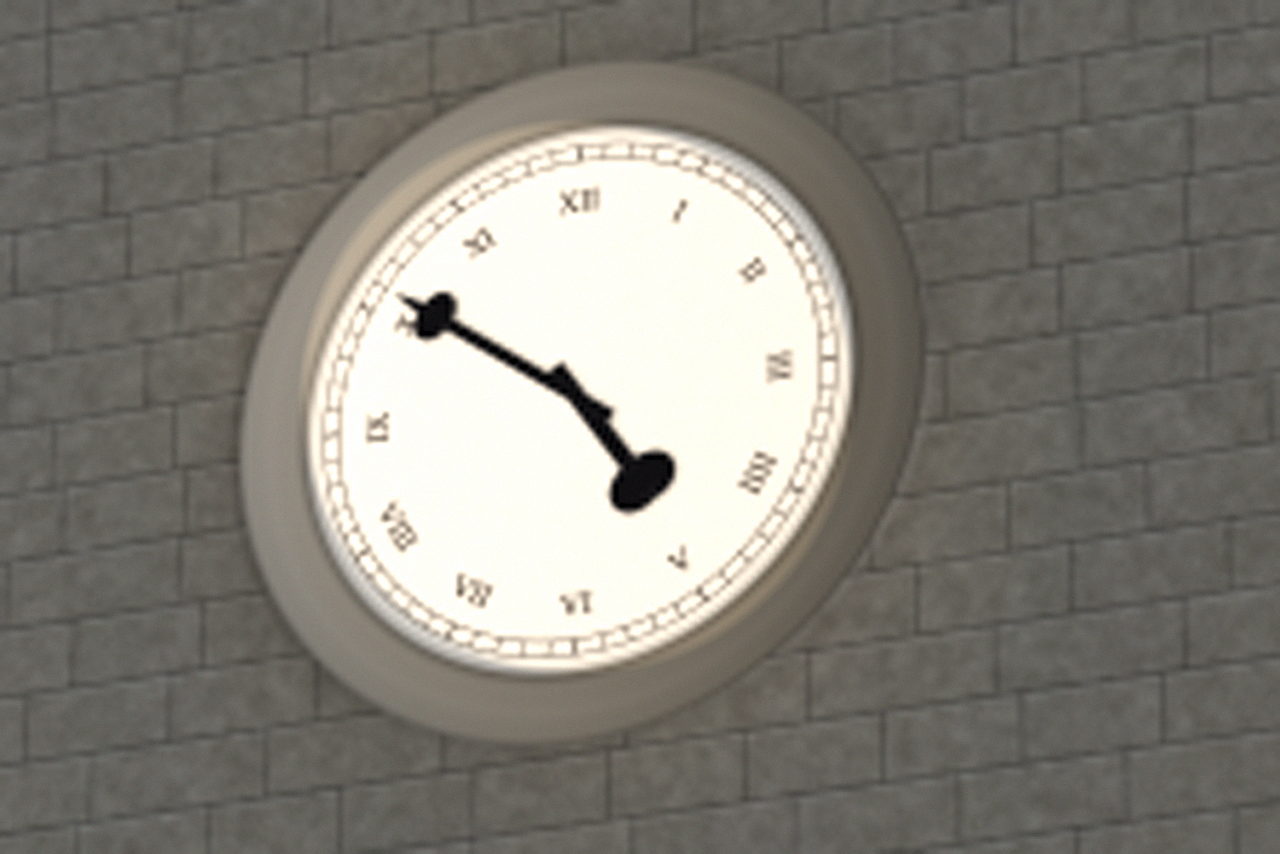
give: {"hour": 4, "minute": 51}
